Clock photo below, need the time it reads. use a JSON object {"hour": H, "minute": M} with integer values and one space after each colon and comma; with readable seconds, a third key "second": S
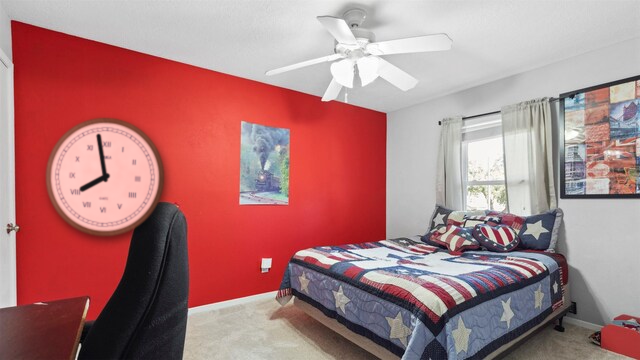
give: {"hour": 7, "minute": 58}
